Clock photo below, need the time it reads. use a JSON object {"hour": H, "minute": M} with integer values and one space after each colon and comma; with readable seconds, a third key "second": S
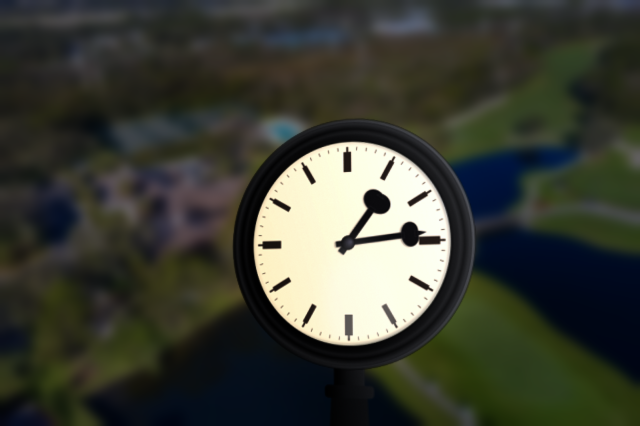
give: {"hour": 1, "minute": 14}
